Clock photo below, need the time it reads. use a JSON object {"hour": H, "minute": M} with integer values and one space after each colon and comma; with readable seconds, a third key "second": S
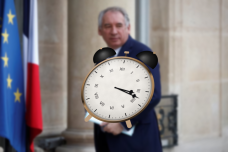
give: {"hour": 3, "minute": 18}
